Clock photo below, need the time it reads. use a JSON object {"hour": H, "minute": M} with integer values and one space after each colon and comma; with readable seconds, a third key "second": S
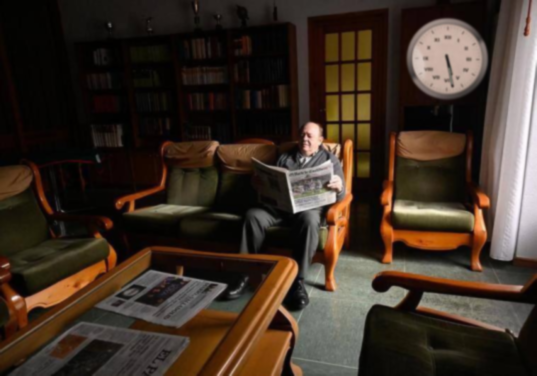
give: {"hour": 5, "minute": 28}
